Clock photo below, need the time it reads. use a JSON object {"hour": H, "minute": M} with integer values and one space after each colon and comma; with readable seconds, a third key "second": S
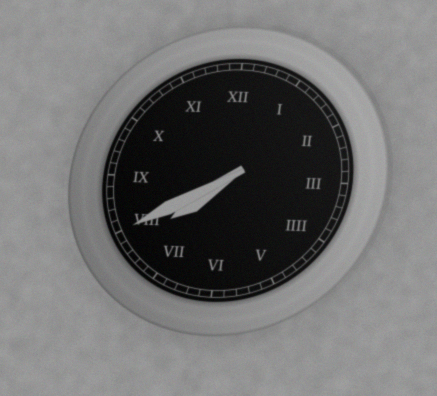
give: {"hour": 7, "minute": 40}
